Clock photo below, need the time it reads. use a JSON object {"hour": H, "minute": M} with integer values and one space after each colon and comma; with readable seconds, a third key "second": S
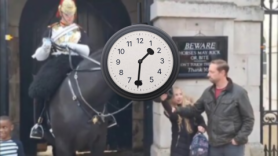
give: {"hour": 1, "minute": 31}
